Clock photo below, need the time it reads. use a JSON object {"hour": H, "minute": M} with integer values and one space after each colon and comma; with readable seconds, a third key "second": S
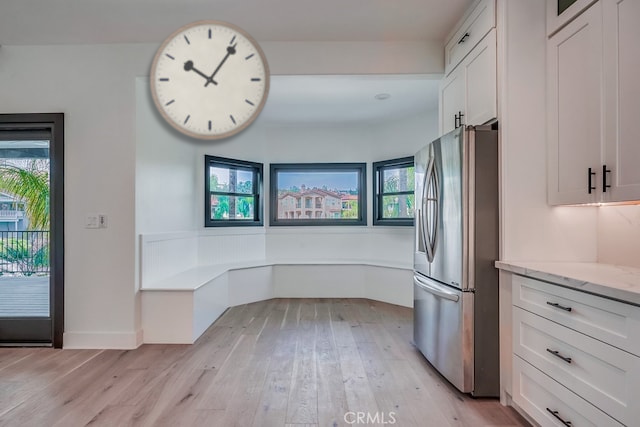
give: {"hour": 10, "minute": 6}
